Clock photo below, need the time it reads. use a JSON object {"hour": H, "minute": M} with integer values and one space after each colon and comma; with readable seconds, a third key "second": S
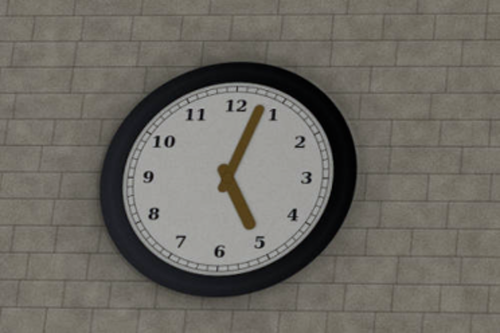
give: {"hour": 5, "minute": 3}
